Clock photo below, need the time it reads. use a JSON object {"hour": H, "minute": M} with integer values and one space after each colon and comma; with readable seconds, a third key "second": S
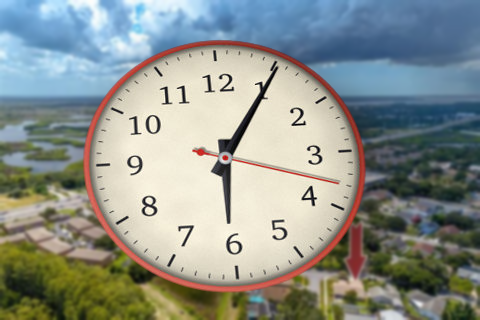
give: {"hour": 6, "minute": 5, "second": 18}
